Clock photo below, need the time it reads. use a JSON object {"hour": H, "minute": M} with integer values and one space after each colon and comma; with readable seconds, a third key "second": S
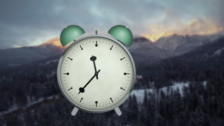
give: {"hour": 11, "minute": 37}
